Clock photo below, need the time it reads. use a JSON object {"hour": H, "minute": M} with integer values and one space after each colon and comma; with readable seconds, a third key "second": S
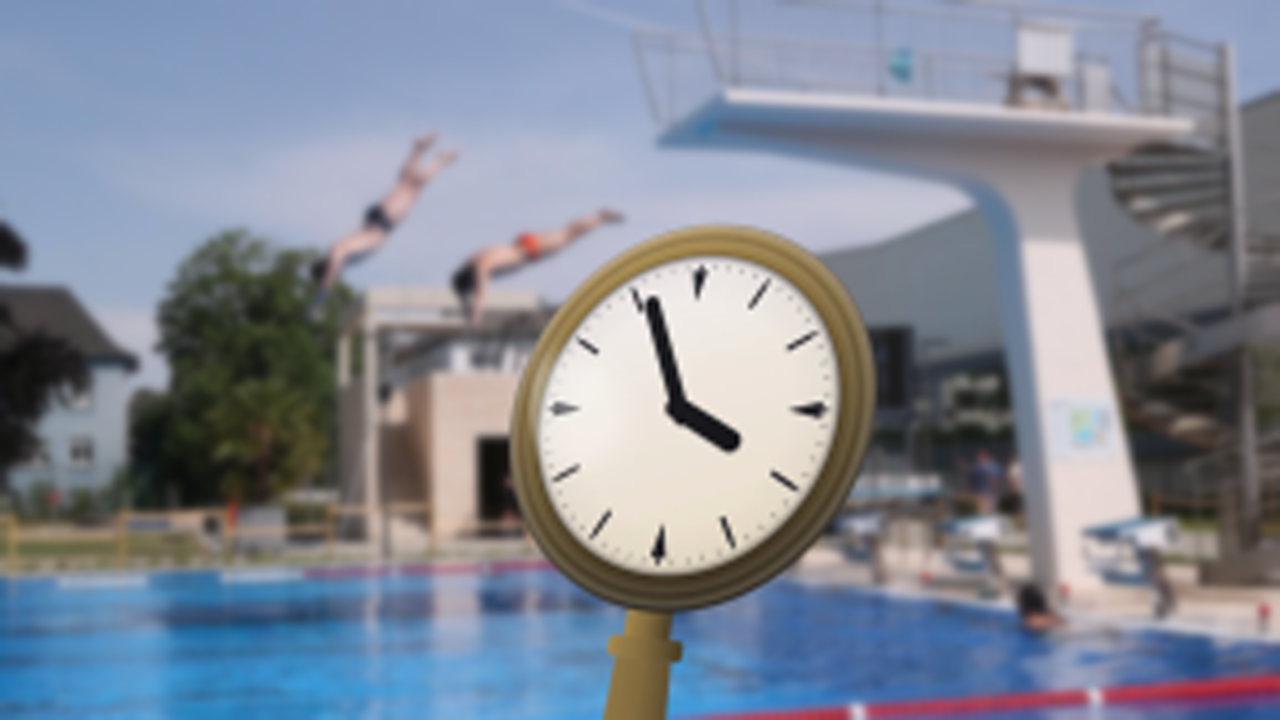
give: {"hour": 3, "minute": 56}
